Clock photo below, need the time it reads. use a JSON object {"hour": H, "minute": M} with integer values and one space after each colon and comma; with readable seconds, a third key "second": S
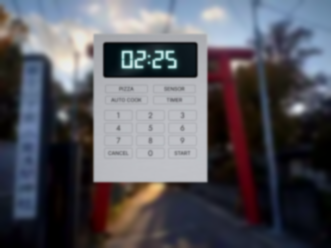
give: {"hour": 2, "minute": 25}
